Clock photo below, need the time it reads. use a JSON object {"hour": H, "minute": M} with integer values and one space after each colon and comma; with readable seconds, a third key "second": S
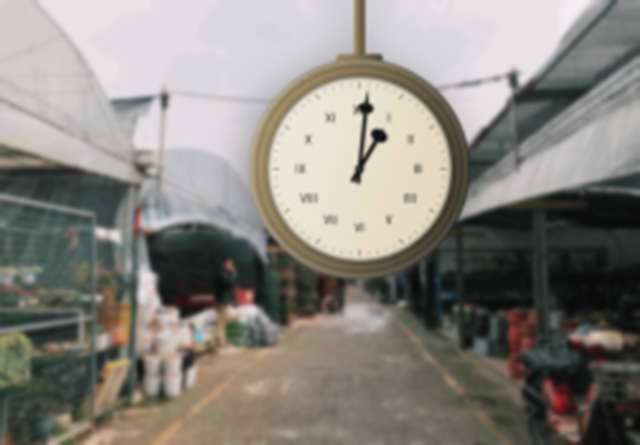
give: {"hour": 1, "minute": 1}
